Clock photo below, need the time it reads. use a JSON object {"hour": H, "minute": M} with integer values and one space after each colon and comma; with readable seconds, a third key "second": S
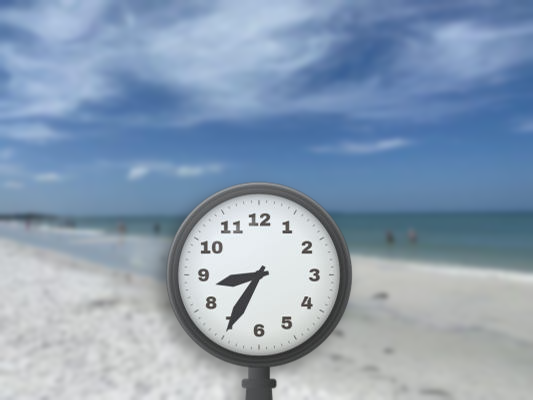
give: {"hour": 8, "minute": 35}
